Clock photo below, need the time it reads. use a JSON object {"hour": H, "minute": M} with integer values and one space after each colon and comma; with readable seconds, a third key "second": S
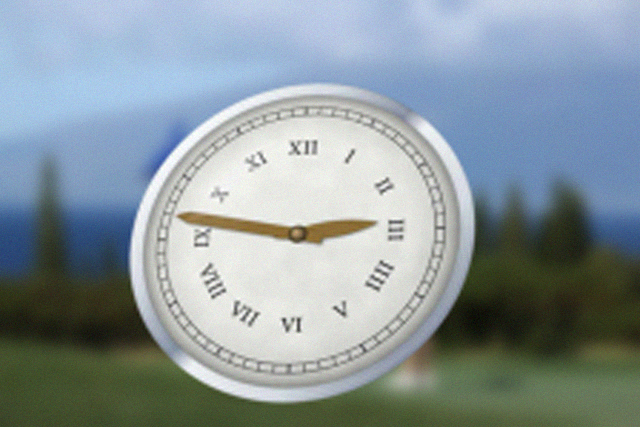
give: {"hour": 2, "minute": 47}
